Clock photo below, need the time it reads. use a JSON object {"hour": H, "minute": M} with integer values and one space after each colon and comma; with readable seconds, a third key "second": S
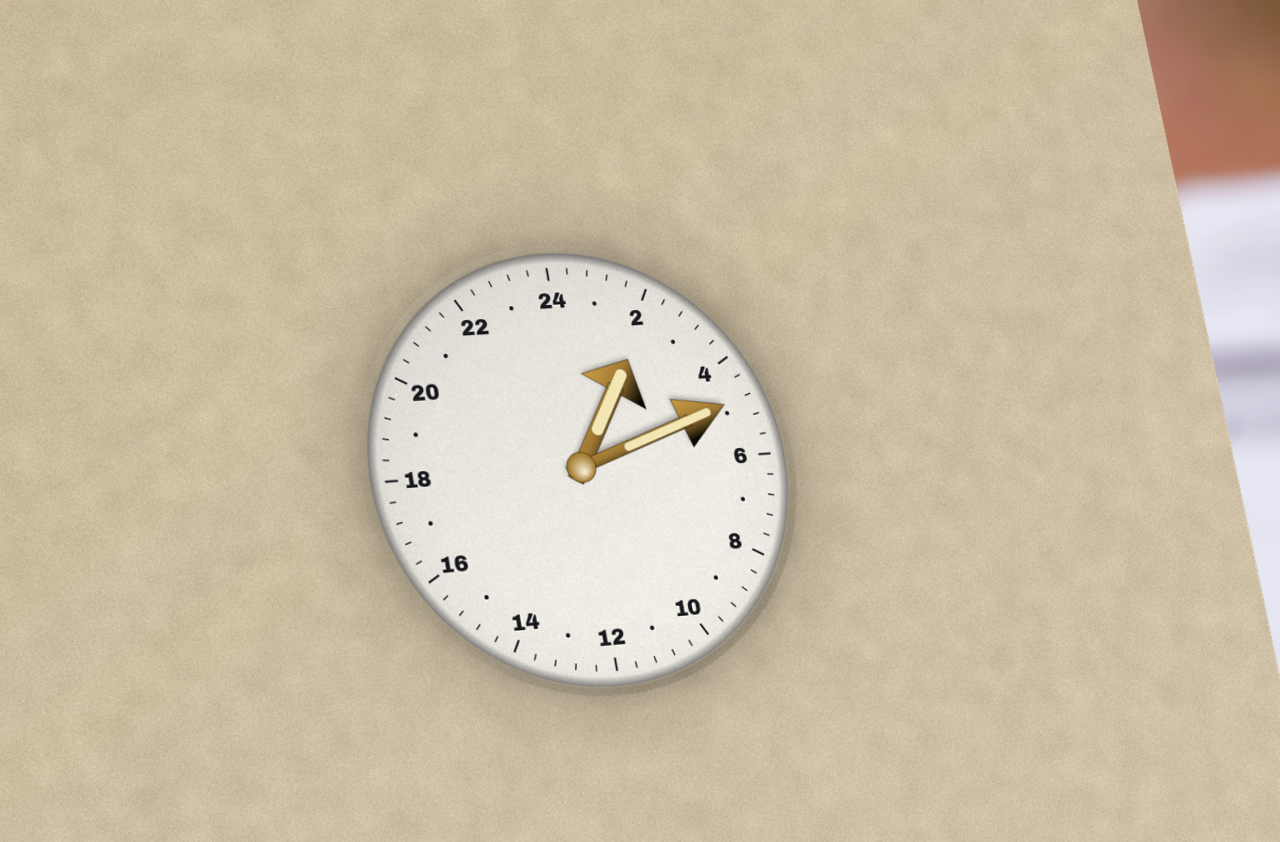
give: {"hour": 2, "minute": 12}
